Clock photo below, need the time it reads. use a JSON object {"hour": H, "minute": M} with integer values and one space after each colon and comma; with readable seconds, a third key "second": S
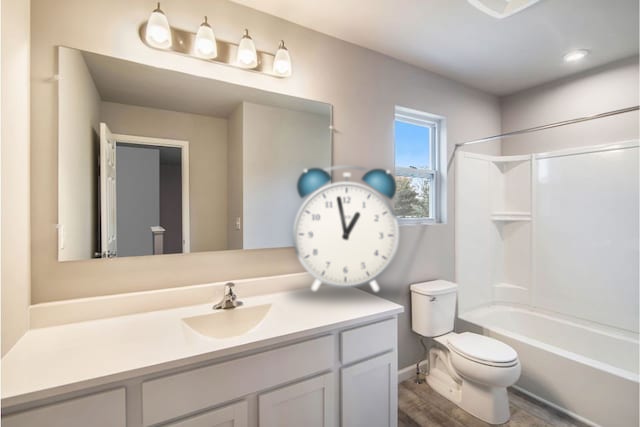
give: {"hour": 12, "minute": 58}
